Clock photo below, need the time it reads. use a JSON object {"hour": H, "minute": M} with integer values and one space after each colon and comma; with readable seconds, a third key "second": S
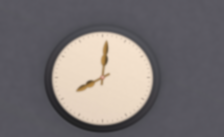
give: {"hour": 8, "minute": 1}
